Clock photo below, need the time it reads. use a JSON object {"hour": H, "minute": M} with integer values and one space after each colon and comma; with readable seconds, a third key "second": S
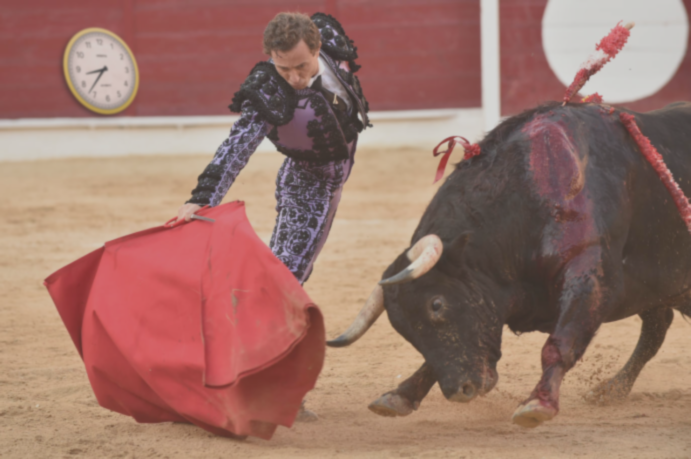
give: {"hour": 8, "minute": 37}
